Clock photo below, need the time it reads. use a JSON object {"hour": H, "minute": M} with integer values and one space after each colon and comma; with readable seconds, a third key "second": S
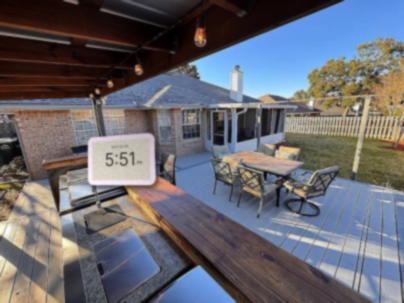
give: {"hour": 5, "minute": 51}
